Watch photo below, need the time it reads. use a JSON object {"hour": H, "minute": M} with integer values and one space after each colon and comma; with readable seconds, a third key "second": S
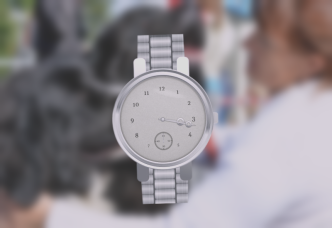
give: {"hour": 3, "minute": 17}
